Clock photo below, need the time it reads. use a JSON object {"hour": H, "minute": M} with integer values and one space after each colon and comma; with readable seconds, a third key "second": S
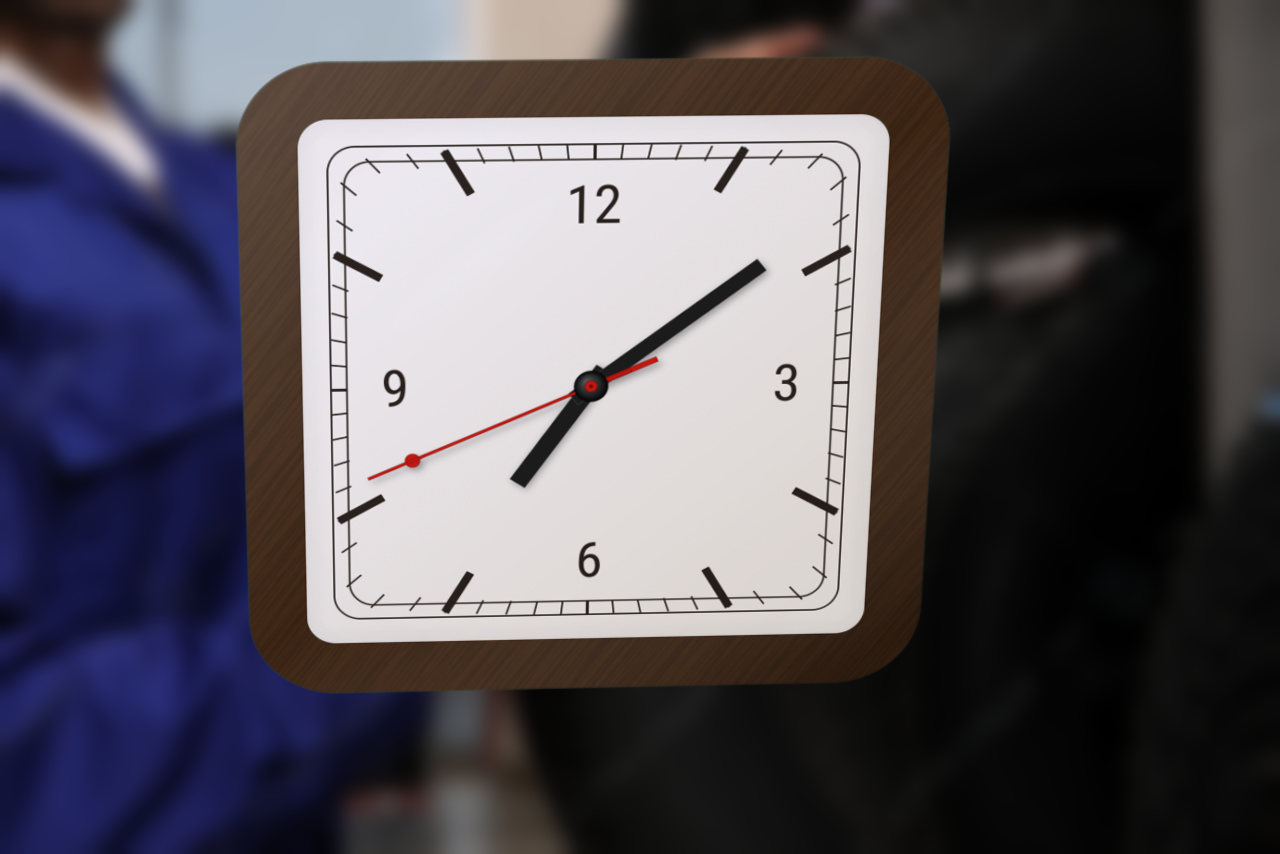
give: {"hour": 7, "minute": 8, "second": 41}
